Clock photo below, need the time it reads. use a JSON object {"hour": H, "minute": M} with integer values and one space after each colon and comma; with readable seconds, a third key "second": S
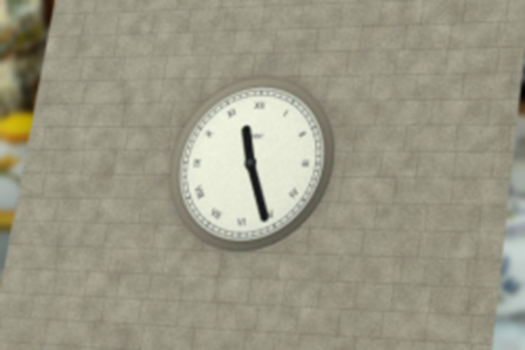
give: {"hour": 11, "minute": 26}
